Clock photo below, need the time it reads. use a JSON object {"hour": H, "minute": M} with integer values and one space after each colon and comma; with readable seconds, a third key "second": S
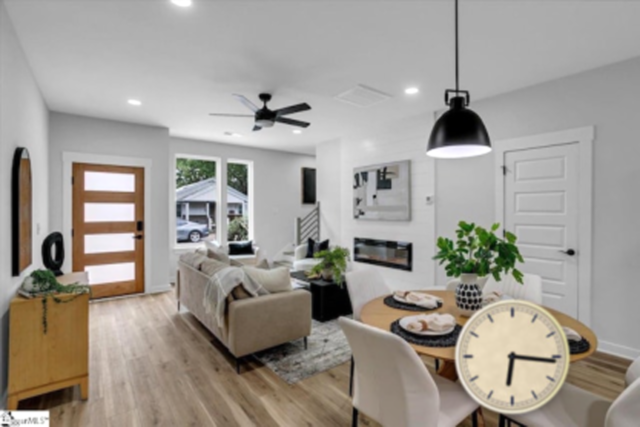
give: {"hour": 6, "minute": 16}
